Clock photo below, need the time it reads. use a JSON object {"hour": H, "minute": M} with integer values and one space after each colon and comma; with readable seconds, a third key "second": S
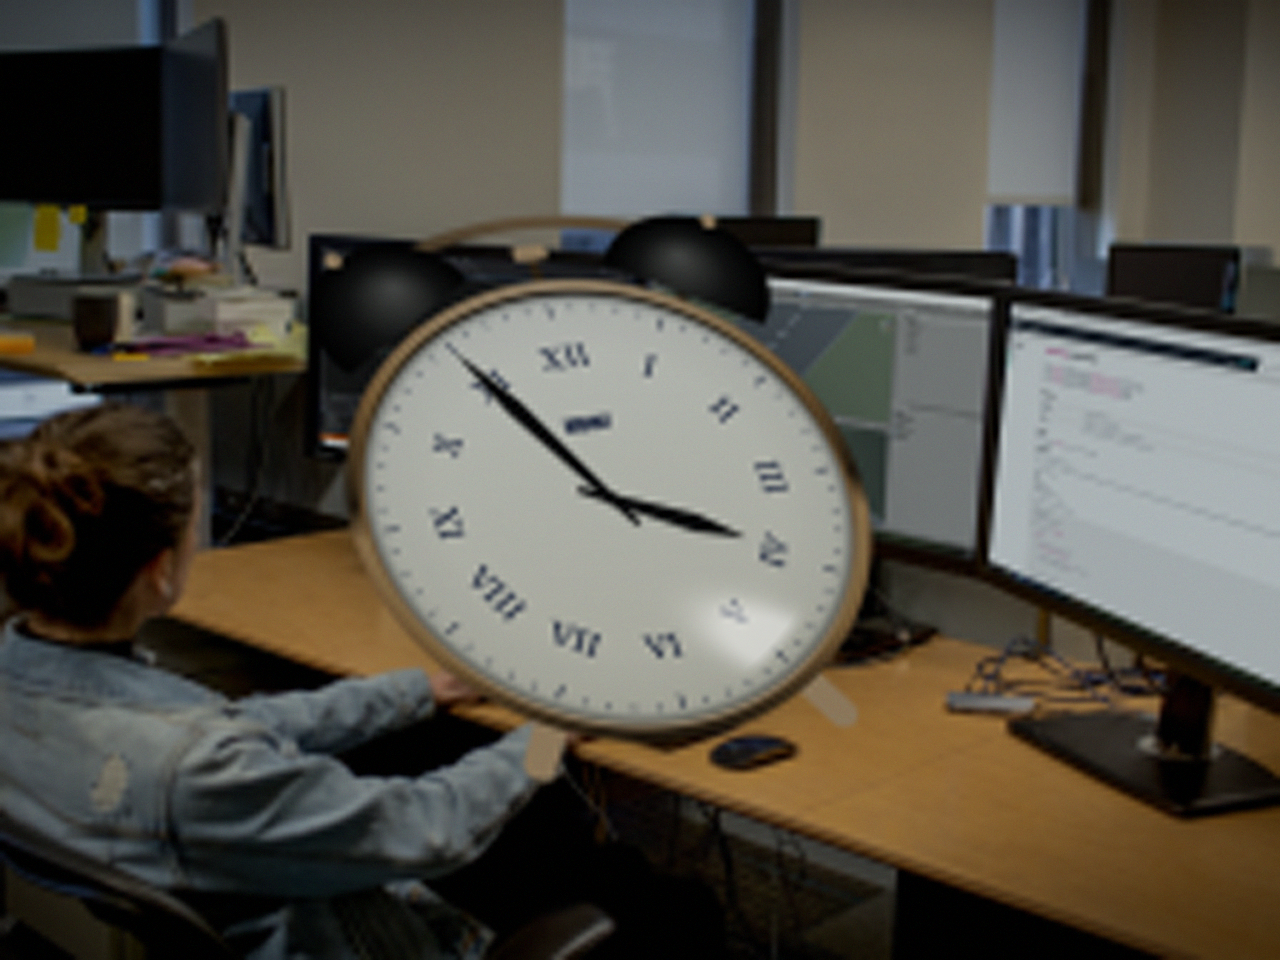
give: {"hour": 3, "minute": 55}
